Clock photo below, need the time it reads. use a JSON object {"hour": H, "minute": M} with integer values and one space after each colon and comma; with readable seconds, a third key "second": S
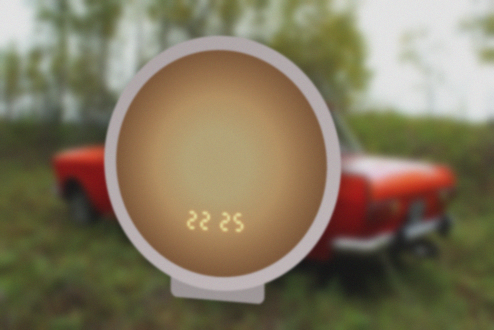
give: {"hour": 22, "minute": 25}
